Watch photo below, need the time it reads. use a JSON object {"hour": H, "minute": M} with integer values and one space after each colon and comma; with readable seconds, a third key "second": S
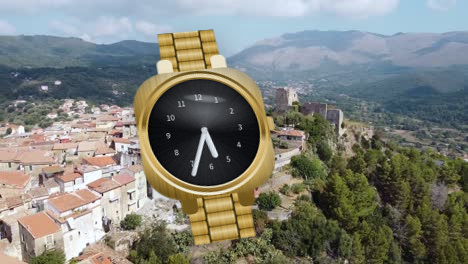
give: {"hour": 5, "minute": 34}
